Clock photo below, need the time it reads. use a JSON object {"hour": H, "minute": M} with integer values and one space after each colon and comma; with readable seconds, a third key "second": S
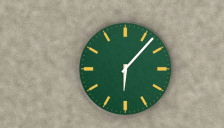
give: {"hour": 6, "minute": 7}
